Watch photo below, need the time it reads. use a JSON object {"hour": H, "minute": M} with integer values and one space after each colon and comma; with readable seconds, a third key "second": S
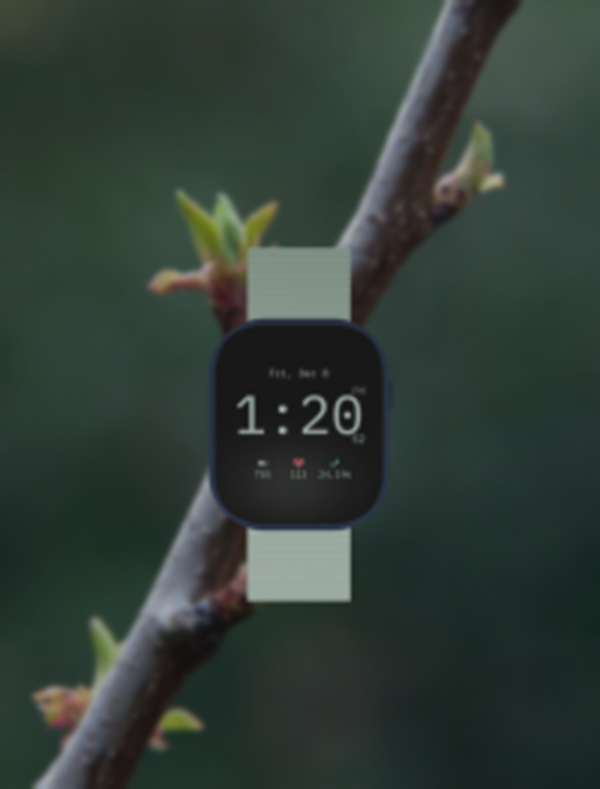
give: {"hour": 1, "minute": 20}
